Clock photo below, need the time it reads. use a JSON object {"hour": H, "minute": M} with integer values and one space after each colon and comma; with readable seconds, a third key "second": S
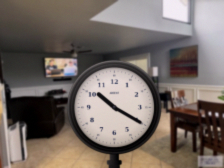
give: {"hour": 10, "minute": 20}
